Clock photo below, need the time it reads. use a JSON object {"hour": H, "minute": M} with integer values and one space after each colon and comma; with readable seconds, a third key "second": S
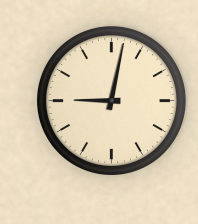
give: {"hour": 9, "minute": 2}
